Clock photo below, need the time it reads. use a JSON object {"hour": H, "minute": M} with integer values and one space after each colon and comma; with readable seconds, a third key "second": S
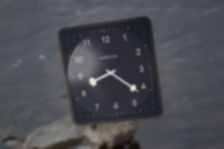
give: {"hour": 8, "minute": 22}
